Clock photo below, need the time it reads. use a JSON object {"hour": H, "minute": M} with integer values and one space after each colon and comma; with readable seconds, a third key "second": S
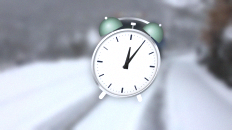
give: {"hour": 12, "minute": 5}
